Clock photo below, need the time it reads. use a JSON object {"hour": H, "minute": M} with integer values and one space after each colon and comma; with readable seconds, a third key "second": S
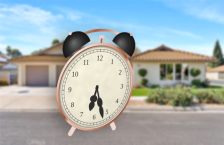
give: {"hour": 6, "minute": 27}
